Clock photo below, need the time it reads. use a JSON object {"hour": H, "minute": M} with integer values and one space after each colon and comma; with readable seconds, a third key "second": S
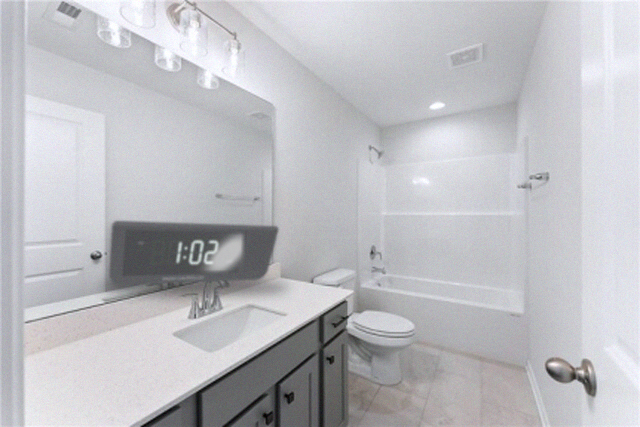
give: {"hour": 1, "minute": 2}
